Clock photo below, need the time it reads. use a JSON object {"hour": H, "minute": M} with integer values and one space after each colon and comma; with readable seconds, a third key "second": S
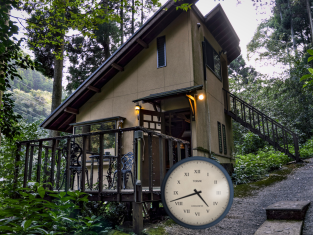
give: {"hour": 4, "minute": 42}
